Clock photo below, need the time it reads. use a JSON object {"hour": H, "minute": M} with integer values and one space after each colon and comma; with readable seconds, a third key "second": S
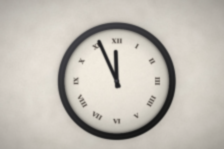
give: {"hour": 11, "minute": 56}
